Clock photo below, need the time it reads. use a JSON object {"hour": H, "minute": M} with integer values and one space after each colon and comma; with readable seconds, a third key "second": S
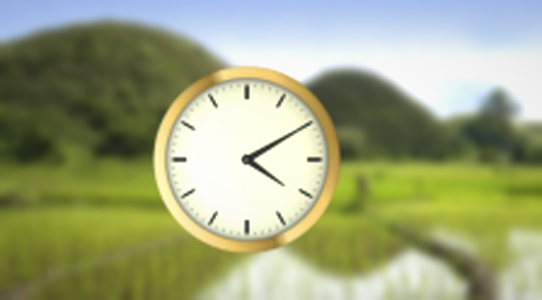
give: {"hour": 4, "minute": 10}
